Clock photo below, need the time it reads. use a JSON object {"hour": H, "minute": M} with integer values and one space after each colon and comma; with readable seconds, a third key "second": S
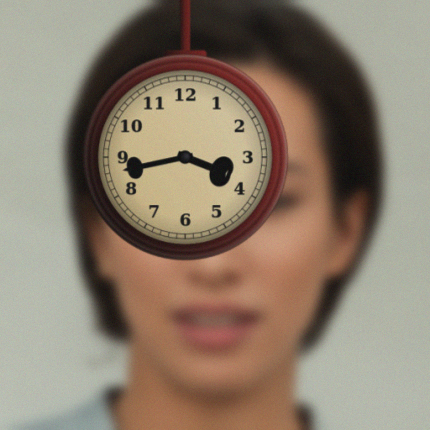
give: {"hour": 3, "minute": 43}
